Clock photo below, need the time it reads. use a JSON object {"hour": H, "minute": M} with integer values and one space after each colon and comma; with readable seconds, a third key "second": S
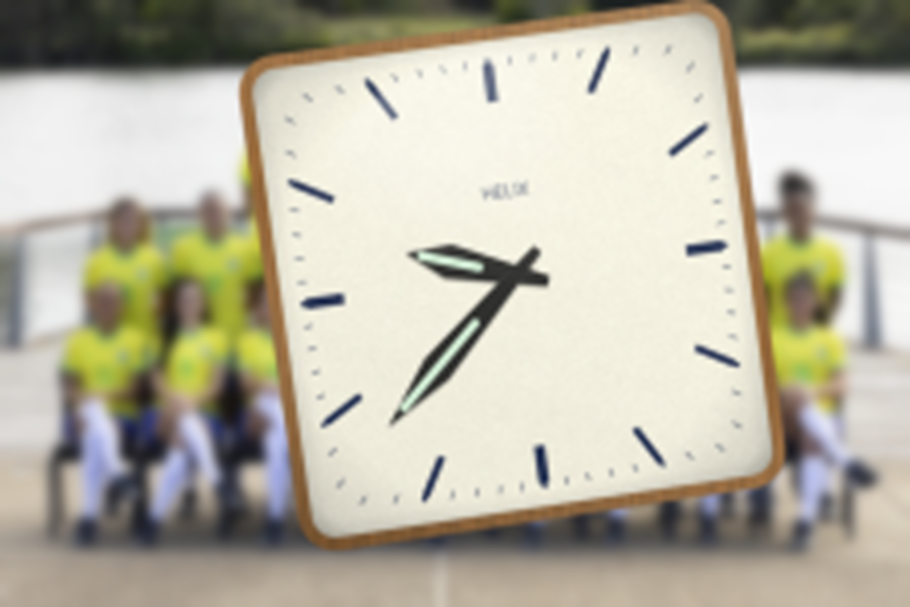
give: {"hour": 9, "minute": 38}
